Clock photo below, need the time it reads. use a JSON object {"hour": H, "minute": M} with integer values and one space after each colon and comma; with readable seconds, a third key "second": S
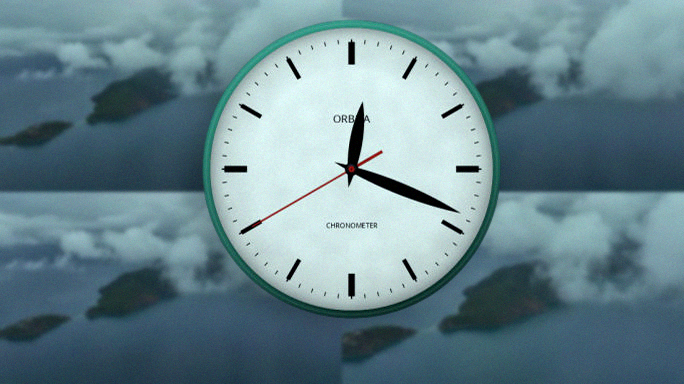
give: {"hour": 12, "minute": 18, "second": 40}
